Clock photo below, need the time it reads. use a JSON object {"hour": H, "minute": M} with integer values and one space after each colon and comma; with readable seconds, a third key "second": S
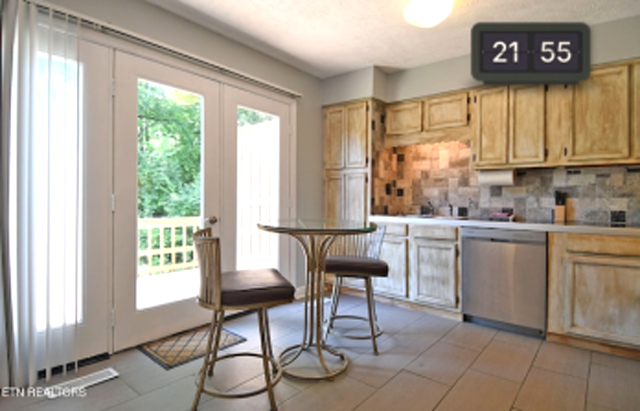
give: {"hour": 21, "minute": 55}
